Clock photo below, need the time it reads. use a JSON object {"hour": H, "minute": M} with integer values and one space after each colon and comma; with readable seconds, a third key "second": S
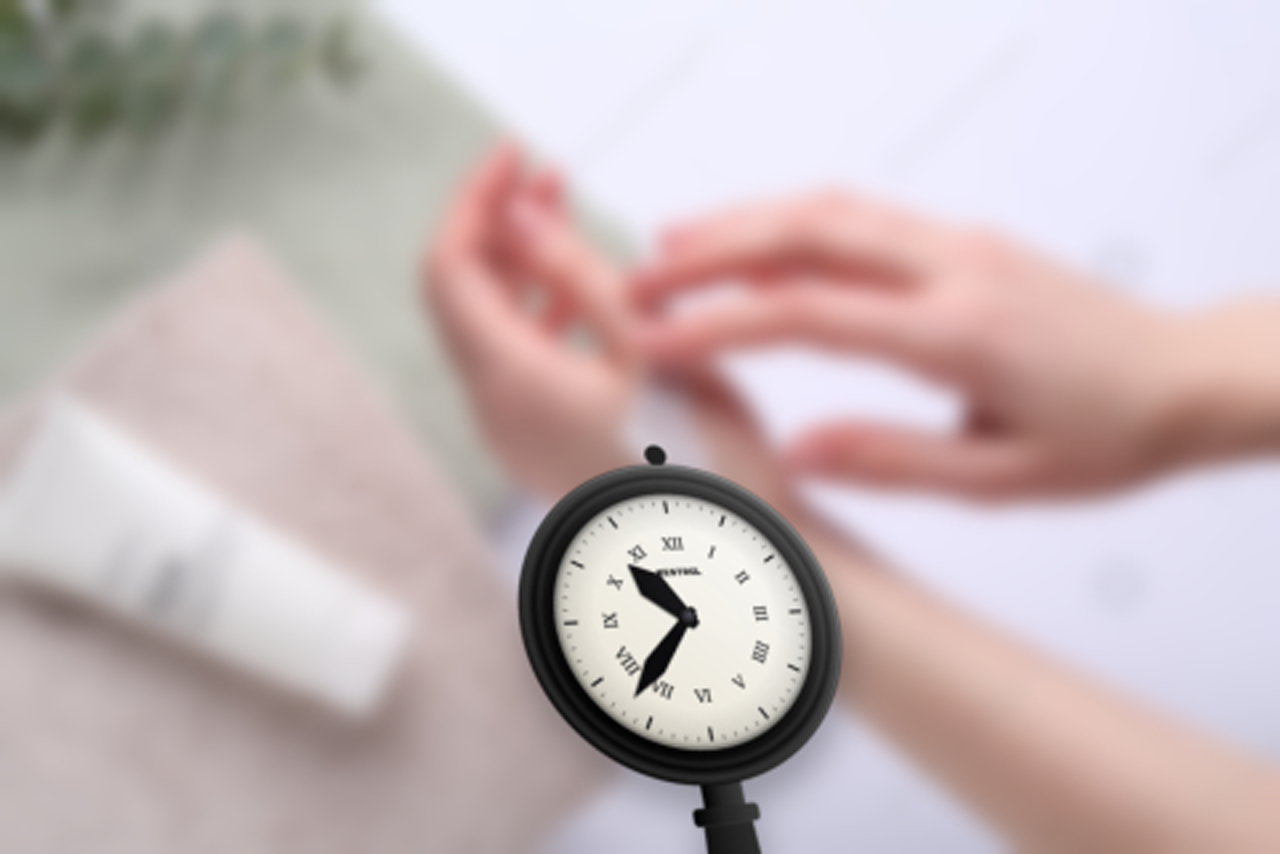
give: {"hour": 10, "minute": 37}
